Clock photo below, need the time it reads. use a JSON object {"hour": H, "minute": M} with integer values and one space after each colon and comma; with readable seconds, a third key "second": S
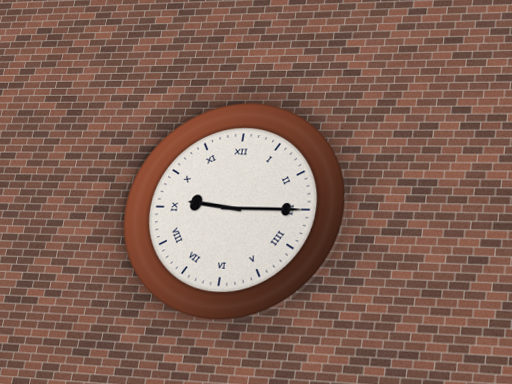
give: {"hour": 9, "minute": 15}
